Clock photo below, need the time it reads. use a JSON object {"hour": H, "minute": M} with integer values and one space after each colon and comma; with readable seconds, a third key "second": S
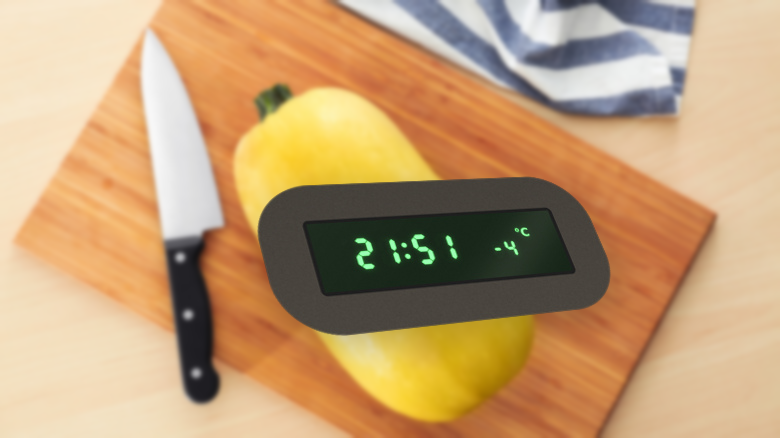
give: {"hour": 21, "minute": 51}
